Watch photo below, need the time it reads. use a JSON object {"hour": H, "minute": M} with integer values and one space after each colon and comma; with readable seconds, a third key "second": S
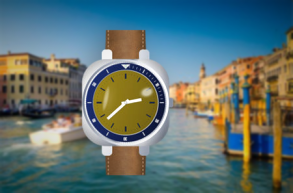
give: {"hour": 2, "minute": 38}
